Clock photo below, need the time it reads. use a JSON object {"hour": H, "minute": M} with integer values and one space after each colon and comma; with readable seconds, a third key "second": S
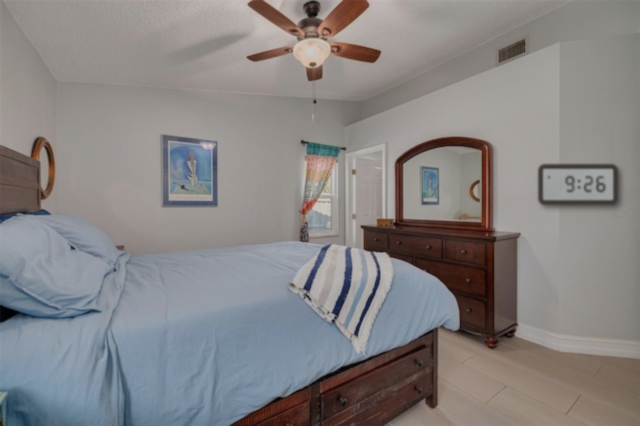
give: {"hour": 9, "minute": 26}
